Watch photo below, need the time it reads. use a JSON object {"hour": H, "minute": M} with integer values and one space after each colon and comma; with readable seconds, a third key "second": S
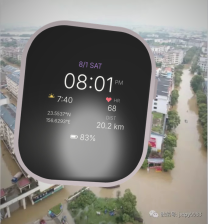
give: {"hour": 8, "minute": 1}
